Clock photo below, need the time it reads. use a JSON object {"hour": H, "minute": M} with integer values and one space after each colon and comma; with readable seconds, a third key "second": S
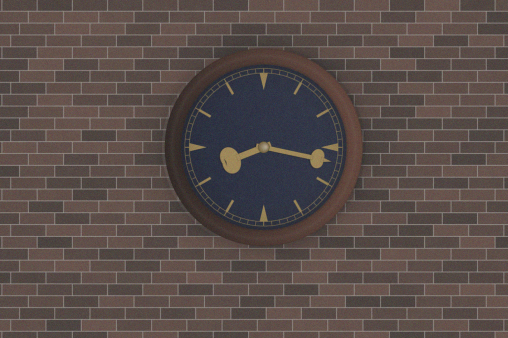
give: {"hour": 8, "minute": 17}
